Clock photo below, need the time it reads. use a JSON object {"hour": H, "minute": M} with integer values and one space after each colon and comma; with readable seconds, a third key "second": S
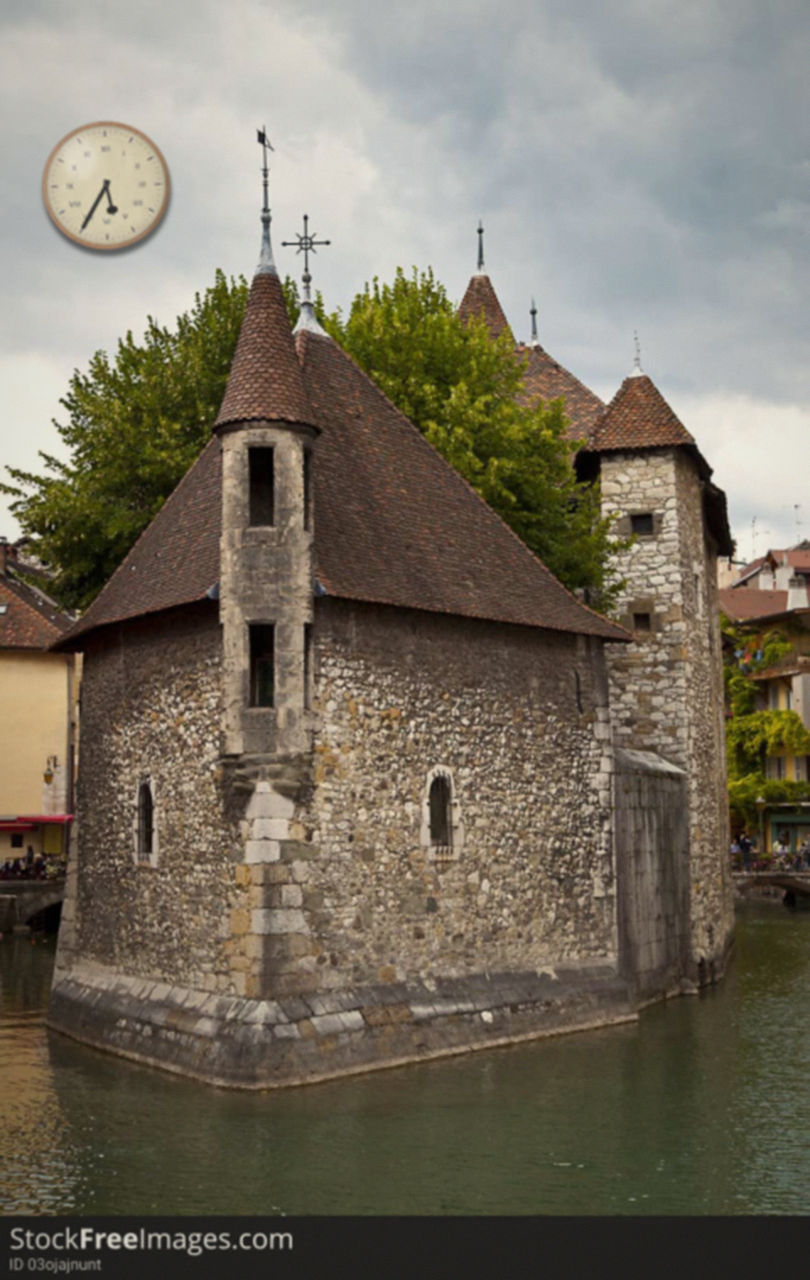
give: {"hour": 5, "minute": 35}
